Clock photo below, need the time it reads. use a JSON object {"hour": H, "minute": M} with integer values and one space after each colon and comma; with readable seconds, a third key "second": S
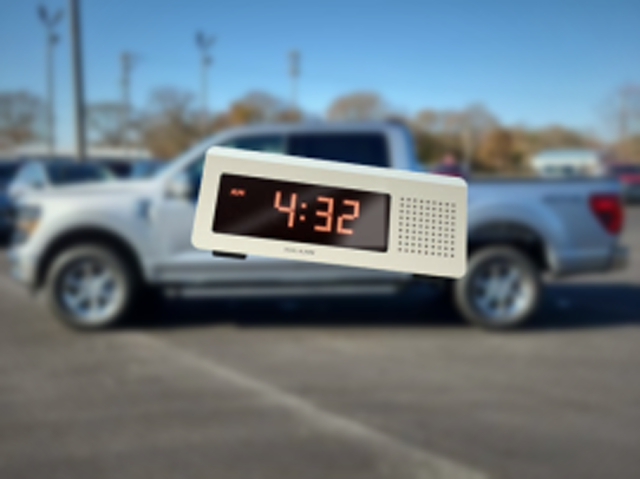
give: {"hour": 4, "minute": 32}
